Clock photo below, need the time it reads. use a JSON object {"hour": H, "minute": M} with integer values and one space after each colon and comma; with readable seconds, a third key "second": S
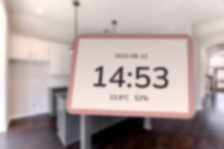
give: {"hour": 14, "minute": 53}
